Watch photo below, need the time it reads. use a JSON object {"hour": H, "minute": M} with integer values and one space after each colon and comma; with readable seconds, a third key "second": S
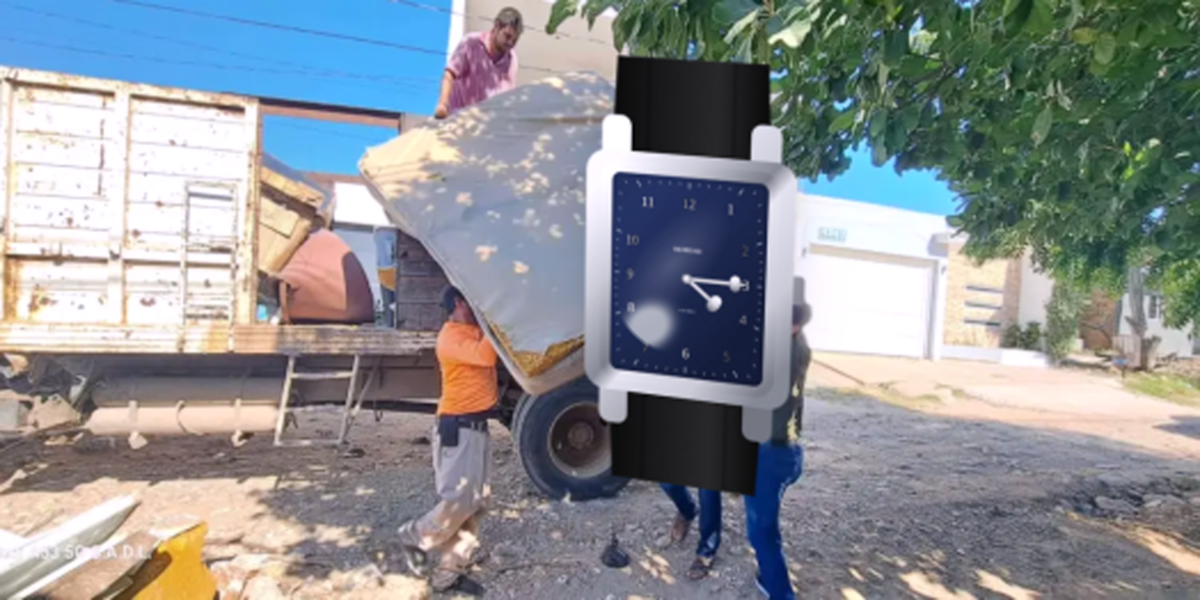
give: {"hour": 4, "minute": 15}
